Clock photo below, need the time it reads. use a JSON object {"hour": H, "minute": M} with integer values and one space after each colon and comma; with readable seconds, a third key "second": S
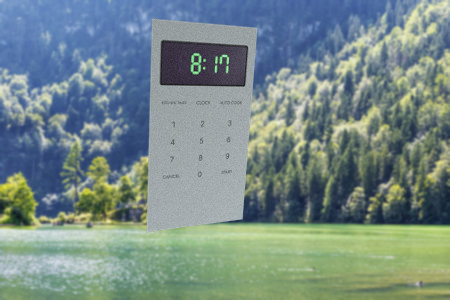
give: {"hour": 8, "minute": 17}
